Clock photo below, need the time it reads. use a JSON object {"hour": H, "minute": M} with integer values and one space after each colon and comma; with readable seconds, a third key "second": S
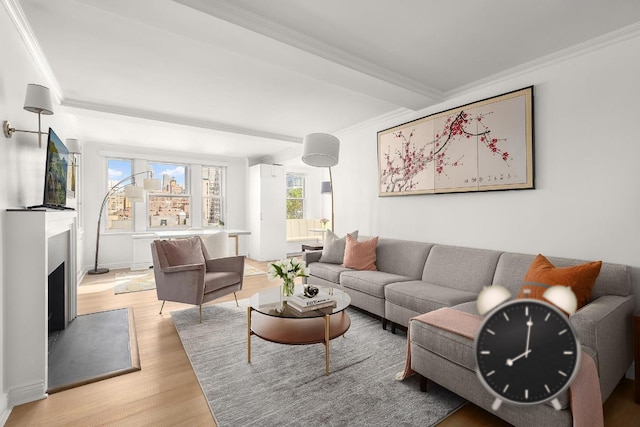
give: {"hour": 8, "minute": 1}
